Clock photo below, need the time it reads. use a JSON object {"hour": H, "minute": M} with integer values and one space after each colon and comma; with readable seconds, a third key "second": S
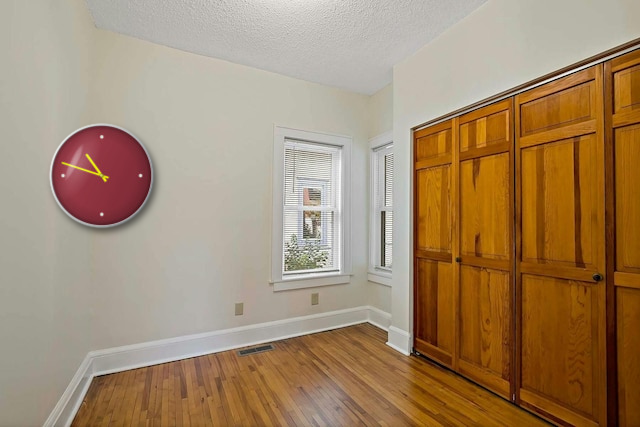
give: {"hour": 10, "minute": 48}
